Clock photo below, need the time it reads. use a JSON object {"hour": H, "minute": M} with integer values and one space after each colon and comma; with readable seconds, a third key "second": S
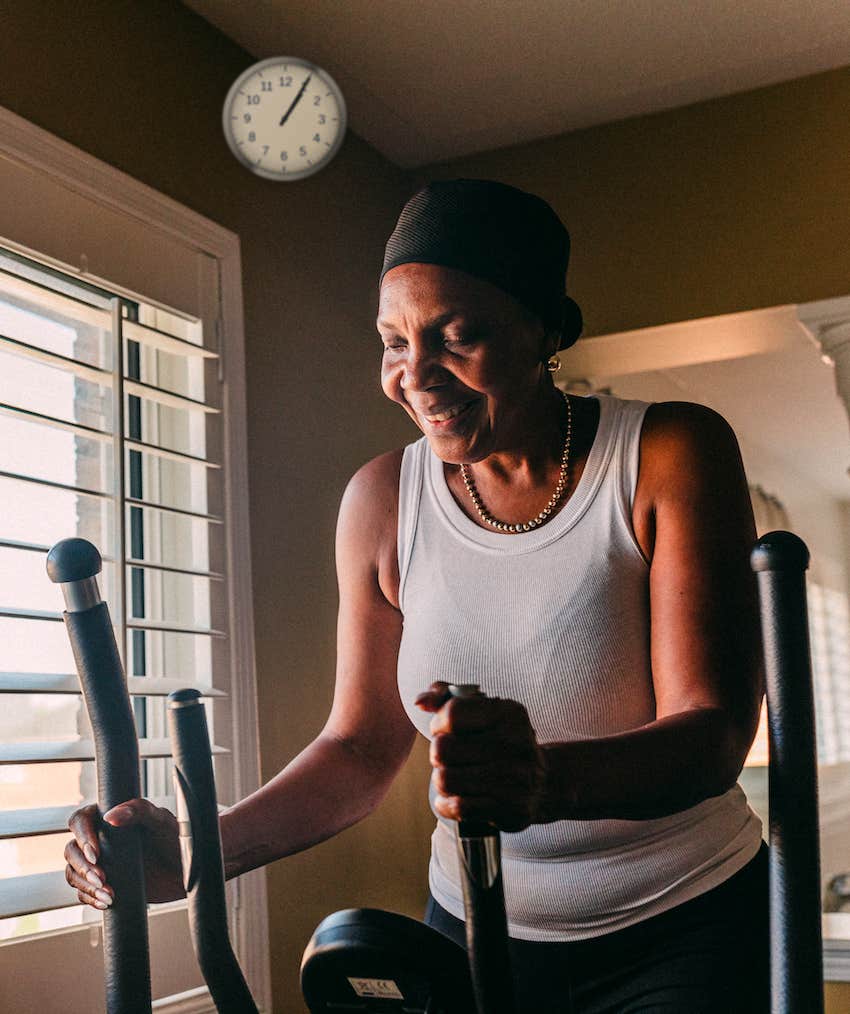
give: {"hour": 1, "minute": 5}
